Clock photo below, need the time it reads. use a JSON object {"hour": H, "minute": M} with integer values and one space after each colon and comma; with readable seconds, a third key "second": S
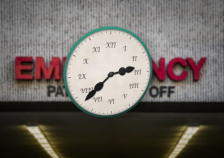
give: {"hour": 2, "minute": 38}
